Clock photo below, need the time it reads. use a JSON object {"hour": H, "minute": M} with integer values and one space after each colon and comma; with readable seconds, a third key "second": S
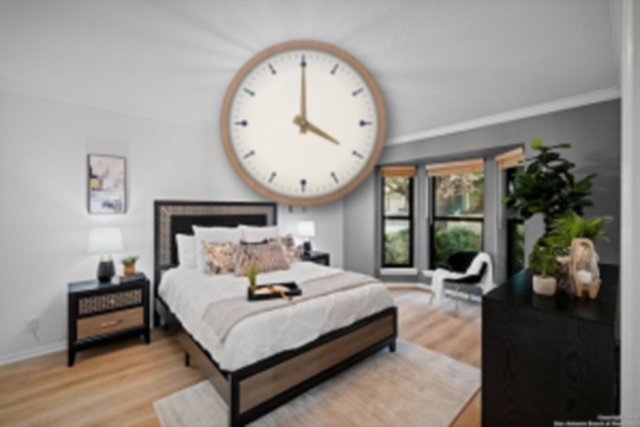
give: {"hour": 4, "minute": 0}
